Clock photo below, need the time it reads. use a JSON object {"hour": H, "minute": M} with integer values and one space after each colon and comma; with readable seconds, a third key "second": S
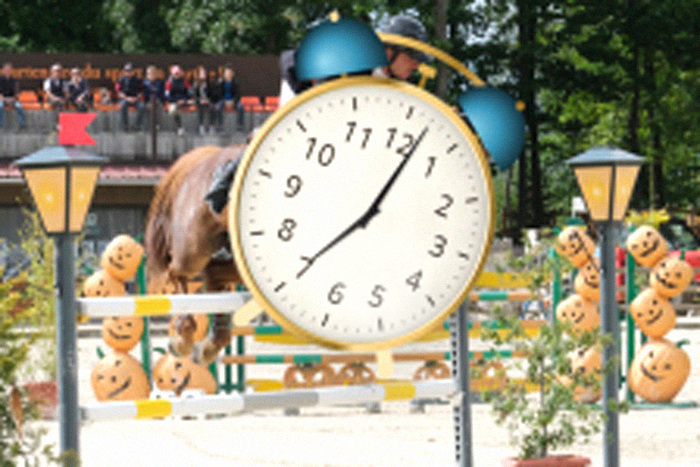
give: {"hour": 7, "minute": 2}
